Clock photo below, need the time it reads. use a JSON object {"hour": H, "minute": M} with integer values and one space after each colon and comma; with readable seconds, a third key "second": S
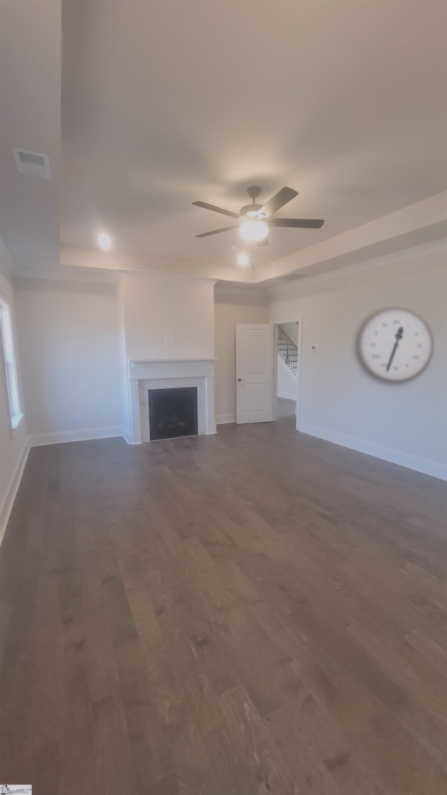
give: {"hour": 12, "minute": 33}
